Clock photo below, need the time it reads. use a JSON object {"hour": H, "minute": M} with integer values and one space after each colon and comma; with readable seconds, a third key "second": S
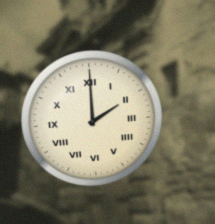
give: {"hour": 2, "minute": 0}
